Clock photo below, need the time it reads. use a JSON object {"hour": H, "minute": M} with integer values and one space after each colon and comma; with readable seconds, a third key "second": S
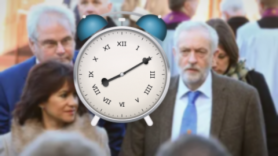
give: {"hour": 8, "minute": 10}
